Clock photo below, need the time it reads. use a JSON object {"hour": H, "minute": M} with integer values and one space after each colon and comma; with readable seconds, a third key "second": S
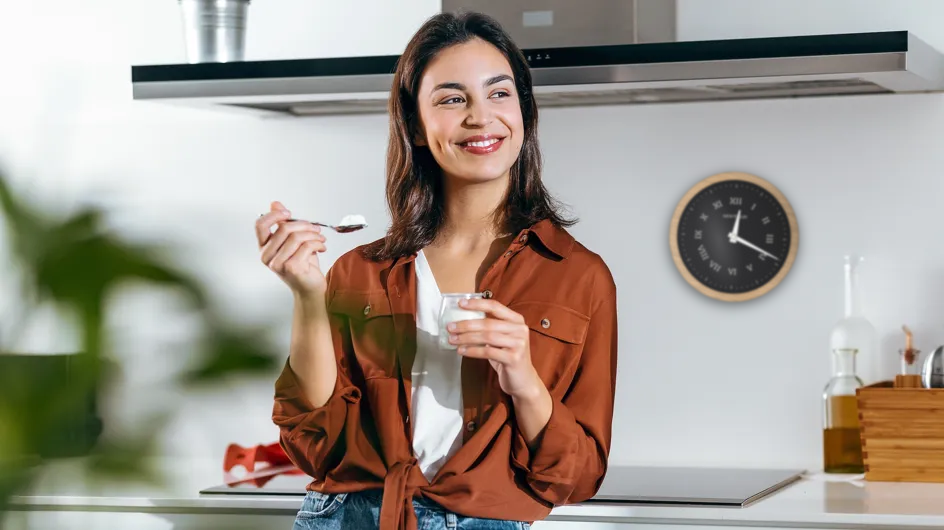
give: {"hour": 12, "minute": 19}
